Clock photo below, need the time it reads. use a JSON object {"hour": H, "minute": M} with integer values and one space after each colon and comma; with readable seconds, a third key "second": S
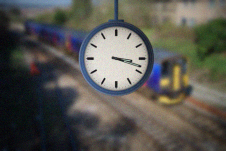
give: {"hour": 3, "minute": 18}
